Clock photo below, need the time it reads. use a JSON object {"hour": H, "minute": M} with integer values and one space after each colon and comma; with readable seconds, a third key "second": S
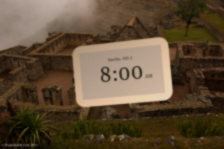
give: {"hour": 8, "minute": 0}
